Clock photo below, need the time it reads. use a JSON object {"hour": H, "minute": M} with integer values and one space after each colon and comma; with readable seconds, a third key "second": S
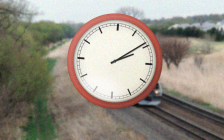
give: {"hour": 2, "minute": 9}
